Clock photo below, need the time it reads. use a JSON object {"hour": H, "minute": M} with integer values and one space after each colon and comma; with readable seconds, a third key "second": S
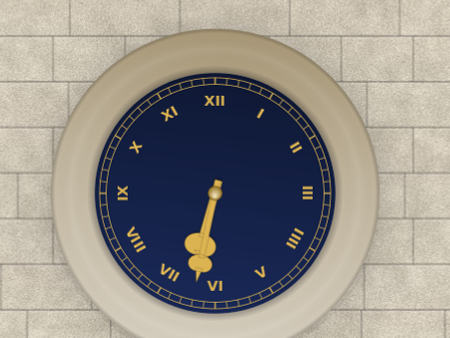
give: {"hour": 6, "minute": 32}
